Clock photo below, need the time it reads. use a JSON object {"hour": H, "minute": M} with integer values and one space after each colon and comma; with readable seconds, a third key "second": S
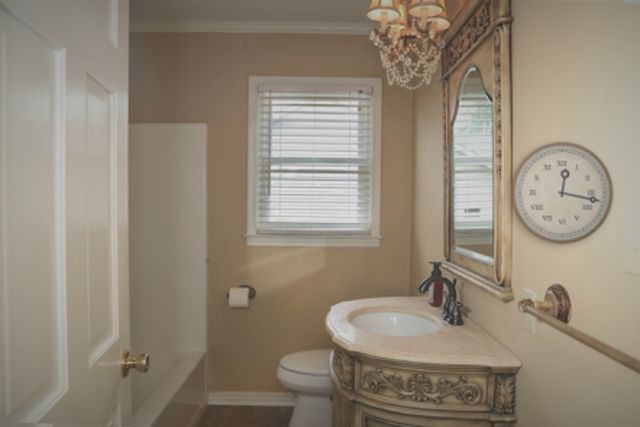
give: {"hour": 12, "minute": 17}
